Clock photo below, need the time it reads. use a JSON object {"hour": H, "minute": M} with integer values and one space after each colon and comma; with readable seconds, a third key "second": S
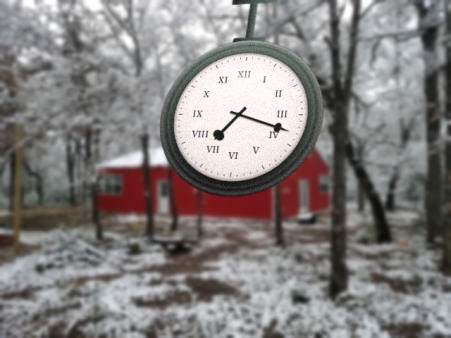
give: {"hour": 7, "minute": 18}
